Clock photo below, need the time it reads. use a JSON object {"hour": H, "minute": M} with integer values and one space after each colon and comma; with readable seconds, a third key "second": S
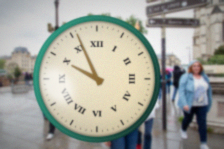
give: {"hour": 9, "minute": 56}
